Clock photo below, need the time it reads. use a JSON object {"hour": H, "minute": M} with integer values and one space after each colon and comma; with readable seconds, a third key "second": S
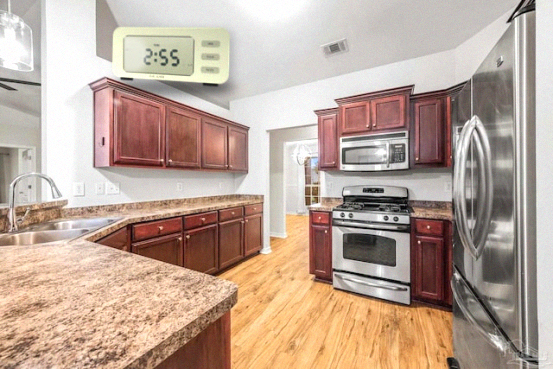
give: {"hour": 2, "minute": 55}
